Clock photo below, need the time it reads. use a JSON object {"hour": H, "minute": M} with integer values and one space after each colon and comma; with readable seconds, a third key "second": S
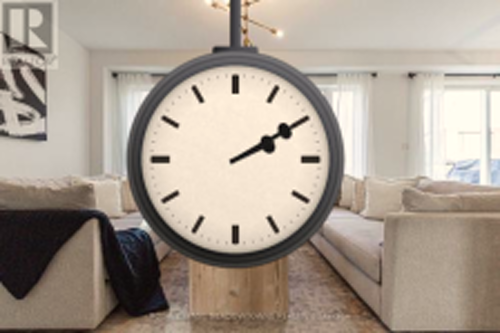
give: {"hour": 2, "minute": 10}
